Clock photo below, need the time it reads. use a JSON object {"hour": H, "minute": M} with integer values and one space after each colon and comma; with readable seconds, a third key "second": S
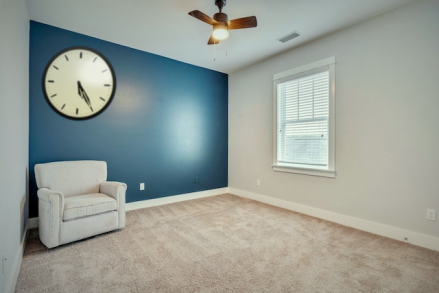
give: {"hour": 5, "minute": 25}
